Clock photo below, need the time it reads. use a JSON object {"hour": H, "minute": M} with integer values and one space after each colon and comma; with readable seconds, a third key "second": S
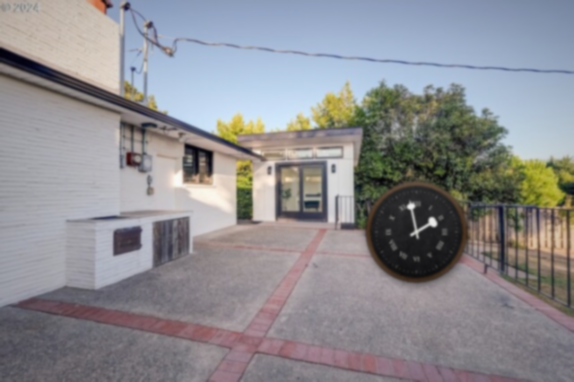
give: {"hour": 1, "minute": 58}
